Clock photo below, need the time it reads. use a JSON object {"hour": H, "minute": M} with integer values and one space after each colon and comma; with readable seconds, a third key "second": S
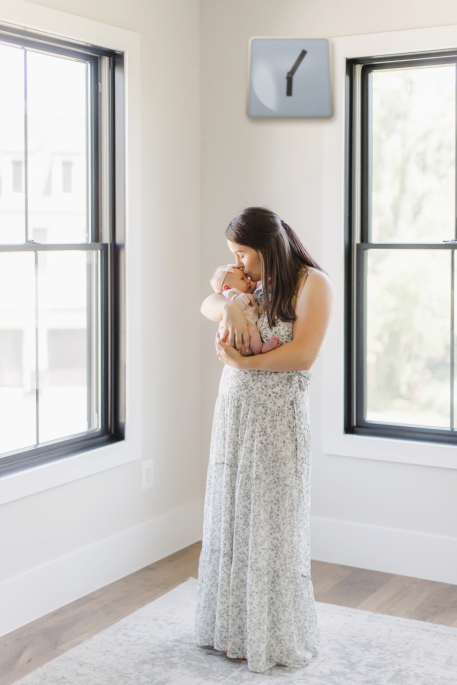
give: {"hour": 6, "minute": 5}
